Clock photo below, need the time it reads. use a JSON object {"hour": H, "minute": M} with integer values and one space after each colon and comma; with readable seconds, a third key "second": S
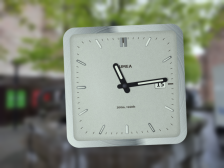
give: {"hour": 11, "minute": 14}
